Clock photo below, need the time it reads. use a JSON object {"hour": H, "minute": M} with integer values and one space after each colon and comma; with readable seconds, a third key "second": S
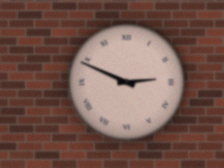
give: {"hour": 2, "minute": 49}
